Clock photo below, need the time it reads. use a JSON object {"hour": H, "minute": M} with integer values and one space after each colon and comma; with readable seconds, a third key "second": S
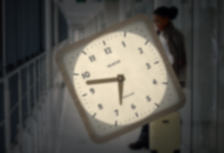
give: {"hour": 6, "minute": 48}
